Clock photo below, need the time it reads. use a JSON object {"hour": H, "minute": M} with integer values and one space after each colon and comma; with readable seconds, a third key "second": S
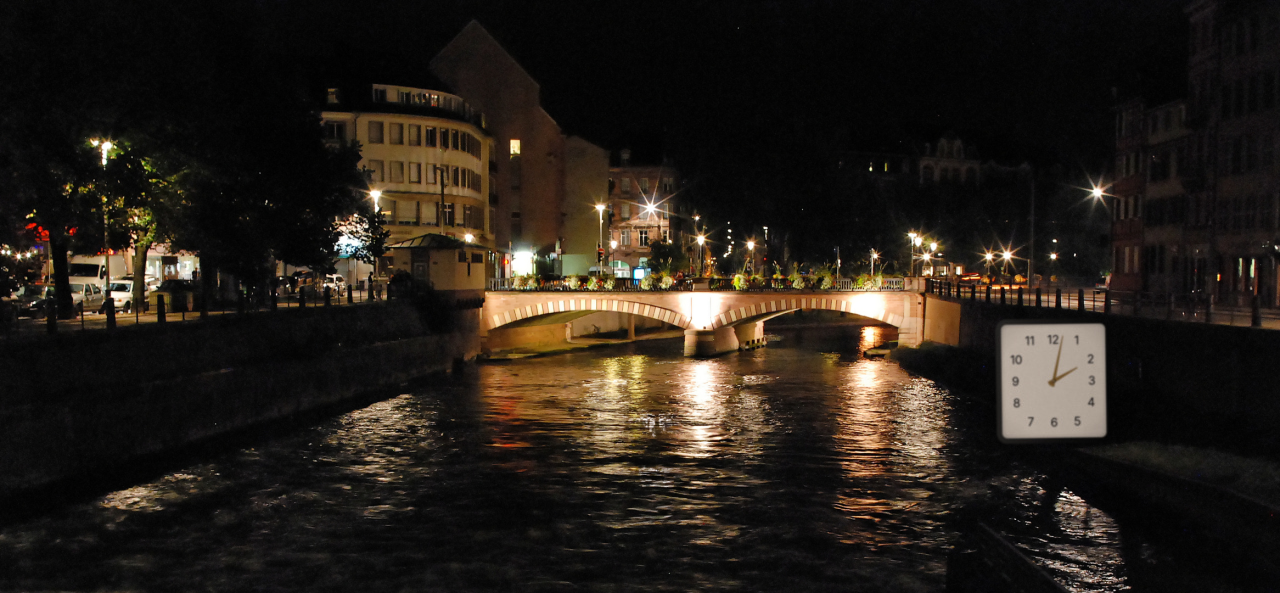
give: {"hour": 2, "minute": 2}
